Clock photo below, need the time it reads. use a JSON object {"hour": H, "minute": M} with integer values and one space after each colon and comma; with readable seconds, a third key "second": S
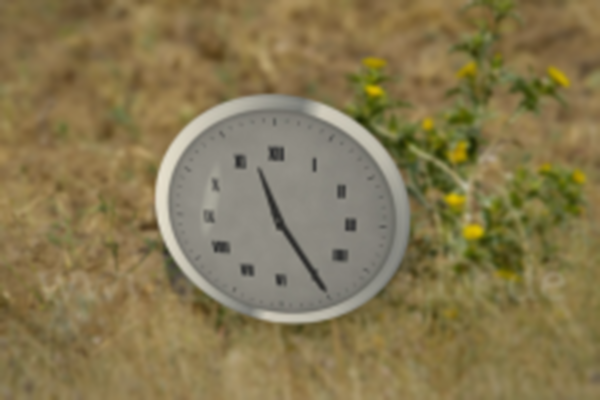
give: {"hour": 11, "minute": 25}
